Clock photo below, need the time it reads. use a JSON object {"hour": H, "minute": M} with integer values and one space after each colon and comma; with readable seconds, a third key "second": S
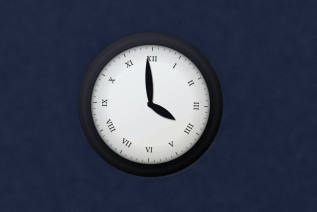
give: {"hour": 3, "minute": 59}
